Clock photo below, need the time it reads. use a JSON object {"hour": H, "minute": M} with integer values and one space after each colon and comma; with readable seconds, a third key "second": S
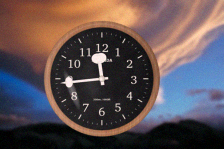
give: {"hour": 11, "minute": 44}
